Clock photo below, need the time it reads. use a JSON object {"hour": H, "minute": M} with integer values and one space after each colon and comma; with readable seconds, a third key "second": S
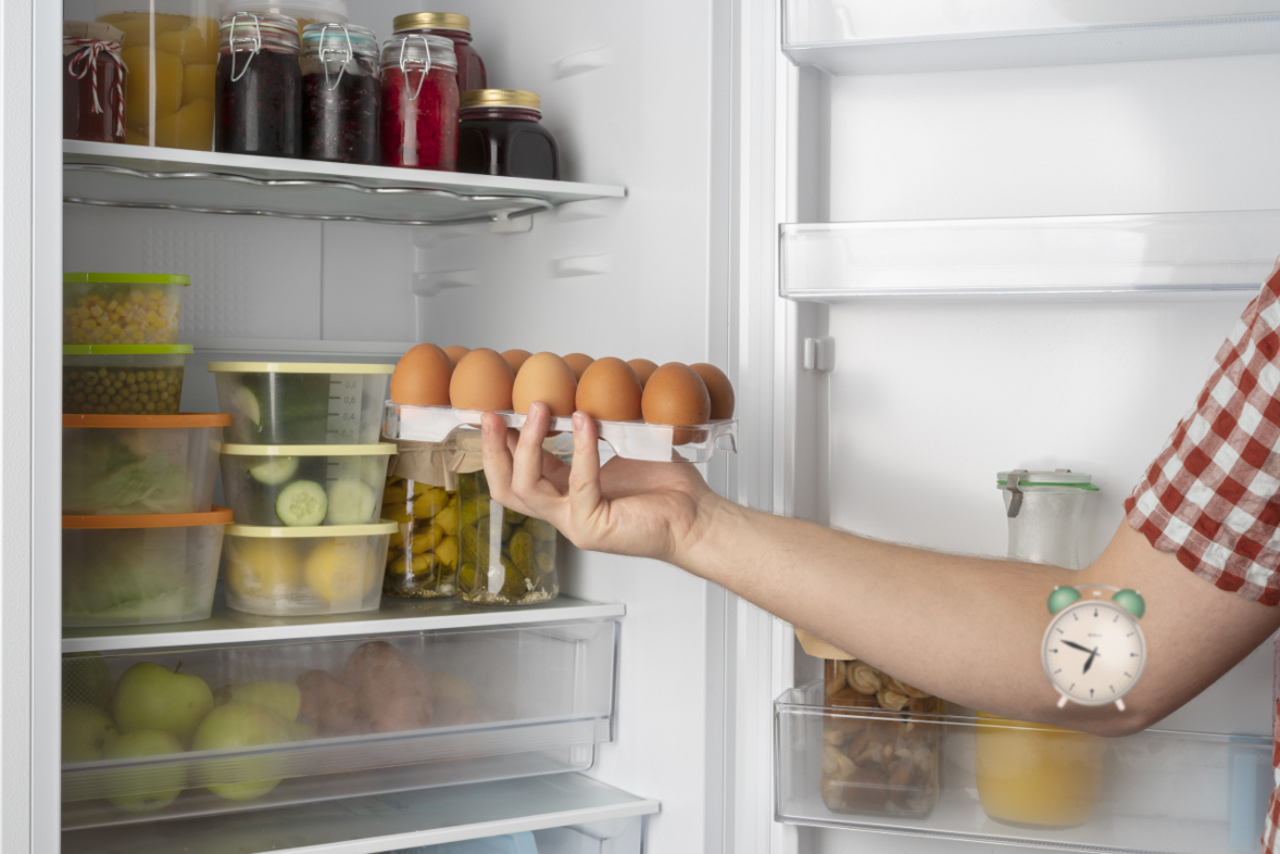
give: {"hour": 6, "minute": 48}
